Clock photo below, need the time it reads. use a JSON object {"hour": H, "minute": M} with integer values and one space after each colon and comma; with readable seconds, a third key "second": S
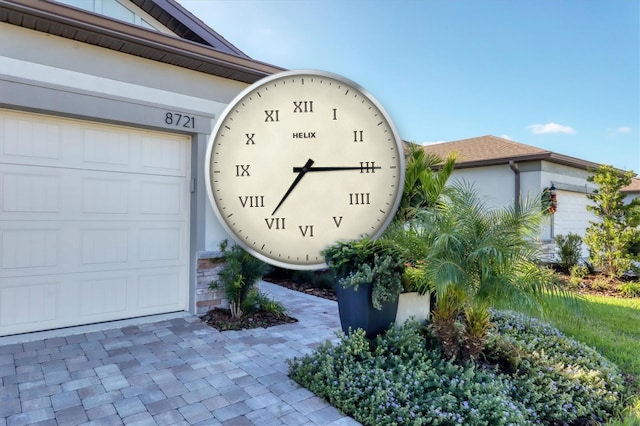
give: {"hour": 7, "minute": 15}
